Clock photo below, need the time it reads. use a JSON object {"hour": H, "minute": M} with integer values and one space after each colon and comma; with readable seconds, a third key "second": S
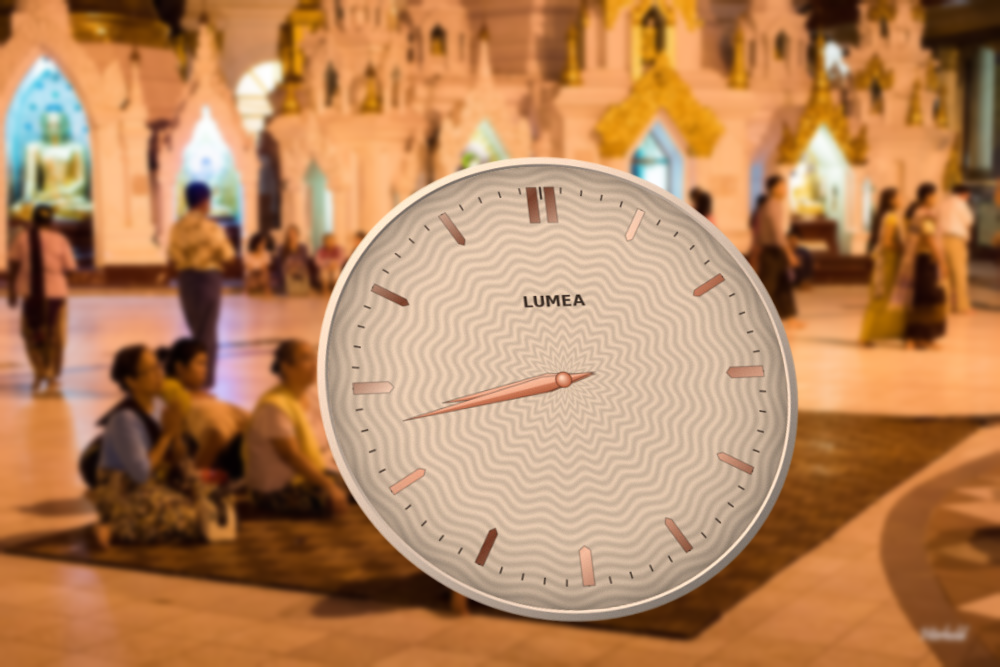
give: {"hour": 8, "minute": 43}
